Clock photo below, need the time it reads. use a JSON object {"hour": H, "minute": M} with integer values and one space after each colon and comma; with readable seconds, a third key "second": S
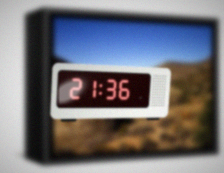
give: {"hour": 21, "minute": 36}
